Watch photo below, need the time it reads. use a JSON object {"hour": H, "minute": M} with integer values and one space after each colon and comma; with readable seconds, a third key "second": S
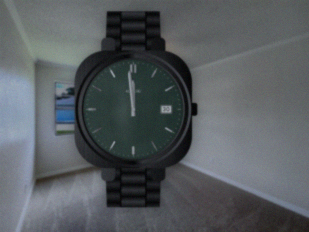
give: {"hour": 11, "minute": 59}
